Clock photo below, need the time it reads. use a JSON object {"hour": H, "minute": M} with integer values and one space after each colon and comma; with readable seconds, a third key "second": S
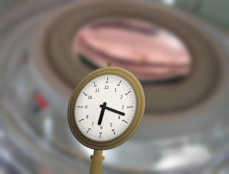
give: {"hour": 6, "minute": 18}
